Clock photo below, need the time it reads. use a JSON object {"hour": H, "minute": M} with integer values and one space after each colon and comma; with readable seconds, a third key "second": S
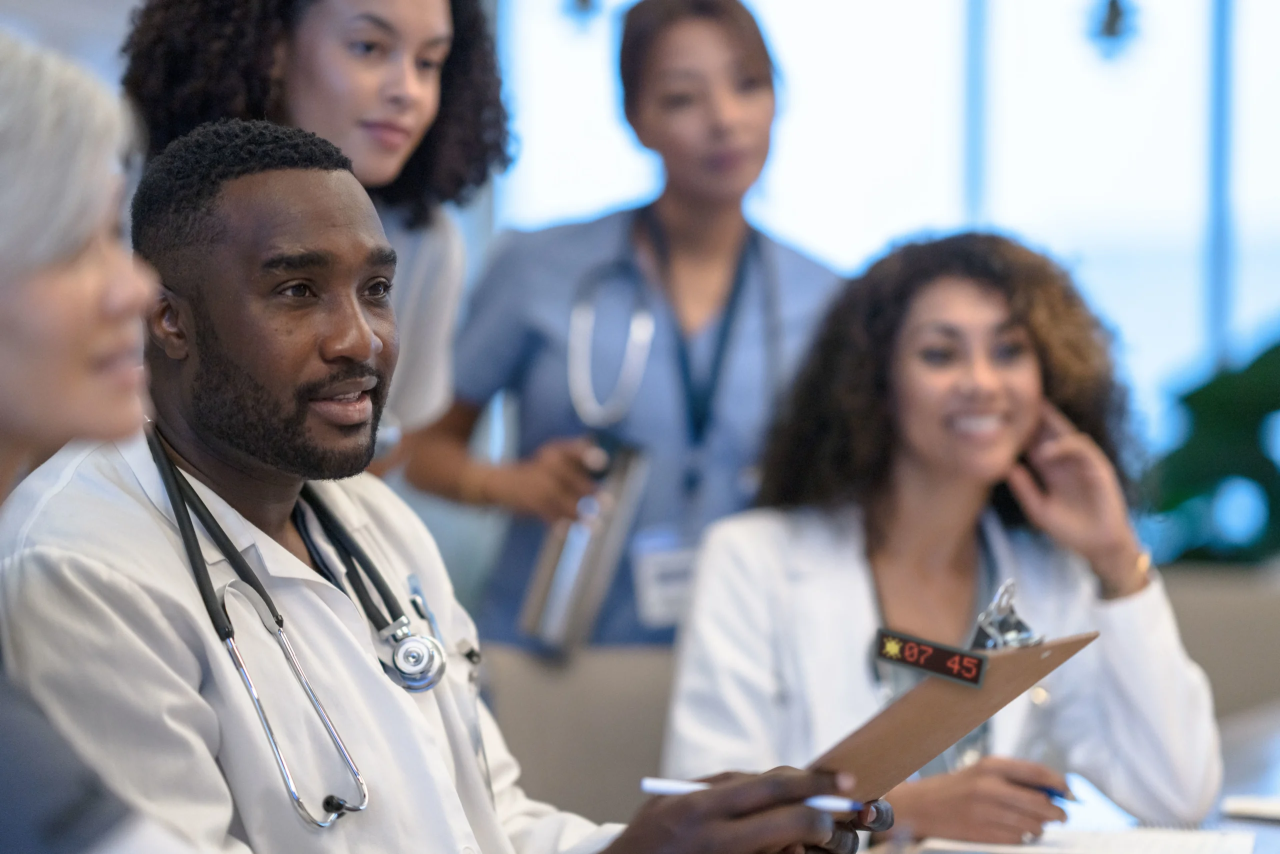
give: {"hour": 7, "minute": 45}
